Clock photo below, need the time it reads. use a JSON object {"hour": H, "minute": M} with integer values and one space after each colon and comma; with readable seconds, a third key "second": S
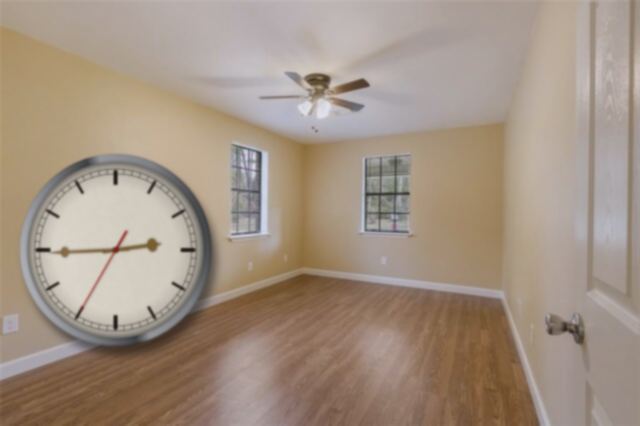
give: {"hour": 2, "minute": 44, "second": 35}
